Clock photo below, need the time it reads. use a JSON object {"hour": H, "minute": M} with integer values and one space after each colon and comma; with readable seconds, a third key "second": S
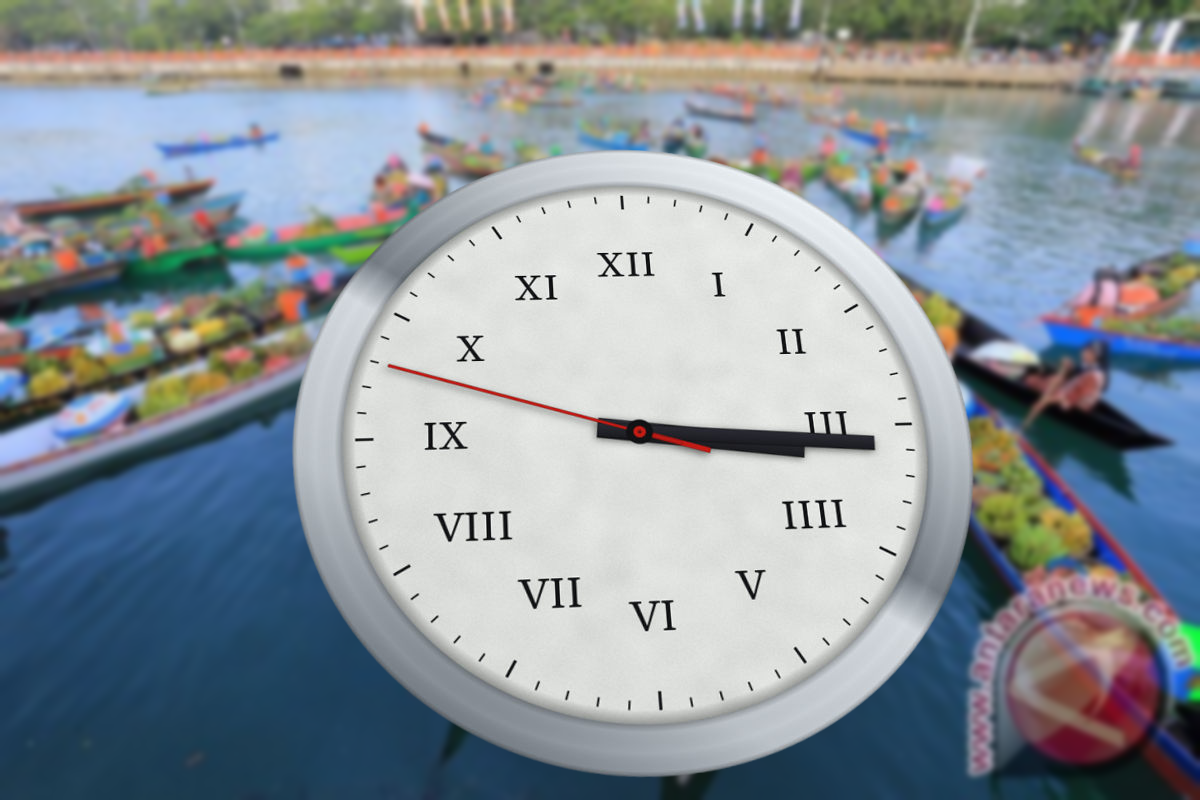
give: {"hour": 3, "minute": 15, "second": 48}
